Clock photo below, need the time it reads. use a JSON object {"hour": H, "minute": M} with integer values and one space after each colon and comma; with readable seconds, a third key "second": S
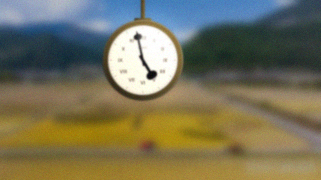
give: {"hour": 4, "minute": 58}
